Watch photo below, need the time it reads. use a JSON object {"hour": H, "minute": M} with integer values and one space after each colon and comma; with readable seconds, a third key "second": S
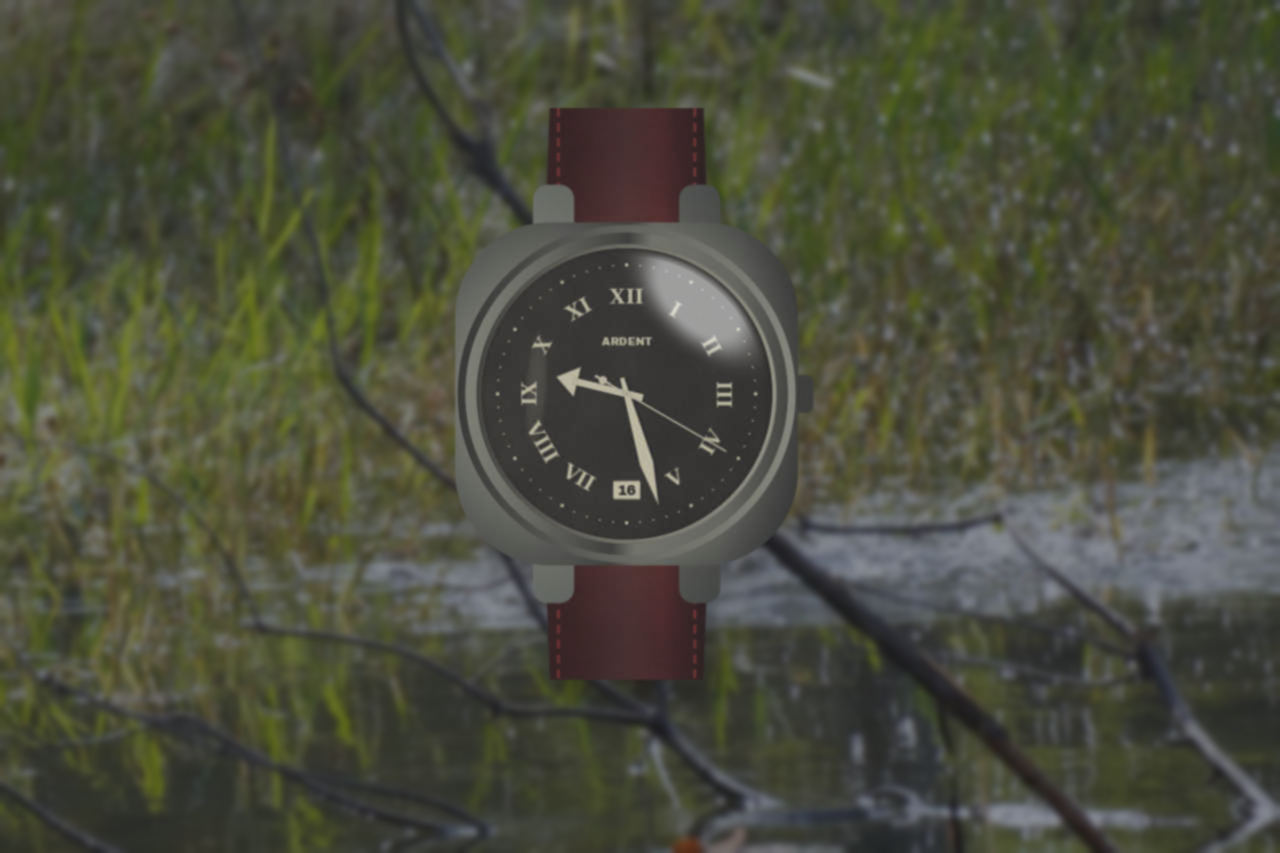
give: {"hour": 9, "minute": 27, "second": 20}
